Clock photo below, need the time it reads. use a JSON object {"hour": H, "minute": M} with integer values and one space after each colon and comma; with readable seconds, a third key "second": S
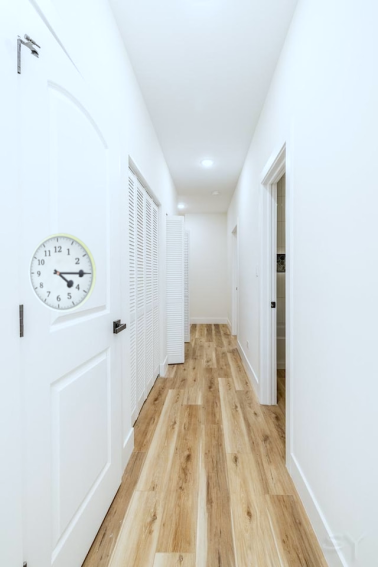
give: {"hour": 4, "minute": 15}
